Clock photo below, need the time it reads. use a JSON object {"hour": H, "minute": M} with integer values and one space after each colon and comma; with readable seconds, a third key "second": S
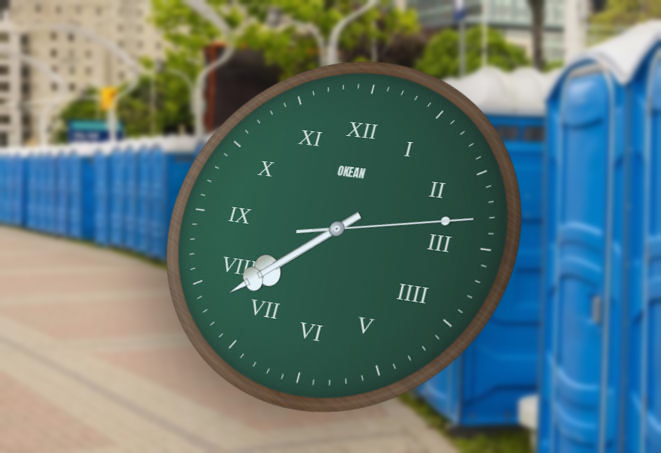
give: {"hour": 7, "minute": 38, "second": 13}
